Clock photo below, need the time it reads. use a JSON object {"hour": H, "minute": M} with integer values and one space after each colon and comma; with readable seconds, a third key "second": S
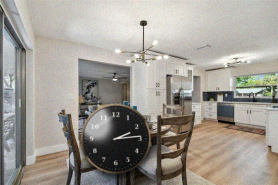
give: {"hour": 2, "minute": 14}
